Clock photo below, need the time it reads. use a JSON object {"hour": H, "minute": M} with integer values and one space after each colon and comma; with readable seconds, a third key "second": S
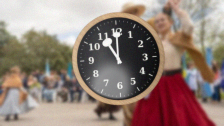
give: {"hour": 11, "minute": 0}
